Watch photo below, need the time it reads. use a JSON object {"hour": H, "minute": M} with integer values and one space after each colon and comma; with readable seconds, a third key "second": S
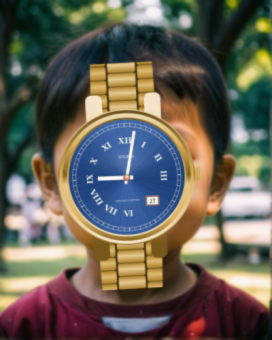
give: {"hour": 9, "minute": 2}
